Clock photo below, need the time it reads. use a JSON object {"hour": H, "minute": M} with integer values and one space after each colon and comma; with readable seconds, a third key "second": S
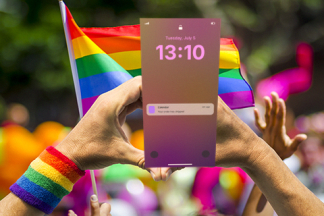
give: {"hour": 13, "minute": 10}
